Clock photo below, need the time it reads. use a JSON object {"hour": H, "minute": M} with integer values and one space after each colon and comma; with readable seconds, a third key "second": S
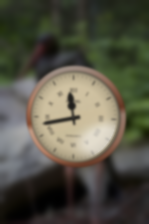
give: {"hour": 11, "minute": 43}
